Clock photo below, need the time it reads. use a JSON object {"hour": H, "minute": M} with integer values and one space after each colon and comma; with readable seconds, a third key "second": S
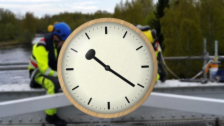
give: {"hour": 10, "minute": 21}
